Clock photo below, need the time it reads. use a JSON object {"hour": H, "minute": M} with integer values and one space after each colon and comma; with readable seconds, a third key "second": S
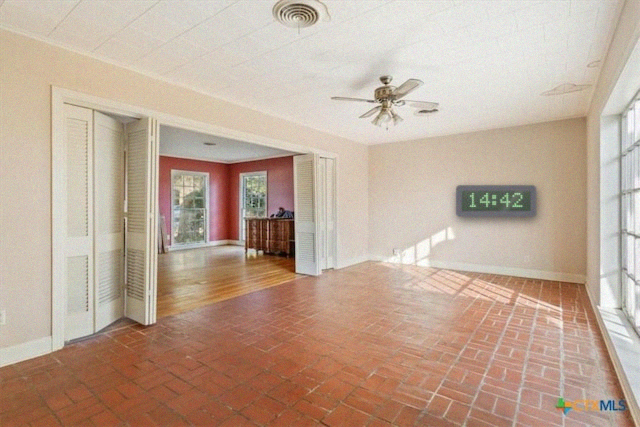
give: {"hour": 14, "minute": 42}
